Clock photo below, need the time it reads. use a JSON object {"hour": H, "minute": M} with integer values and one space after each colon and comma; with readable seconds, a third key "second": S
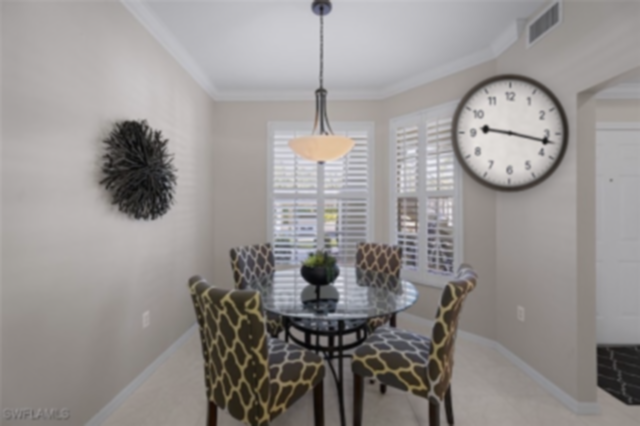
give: {"hour": 9, "minute": 17}
